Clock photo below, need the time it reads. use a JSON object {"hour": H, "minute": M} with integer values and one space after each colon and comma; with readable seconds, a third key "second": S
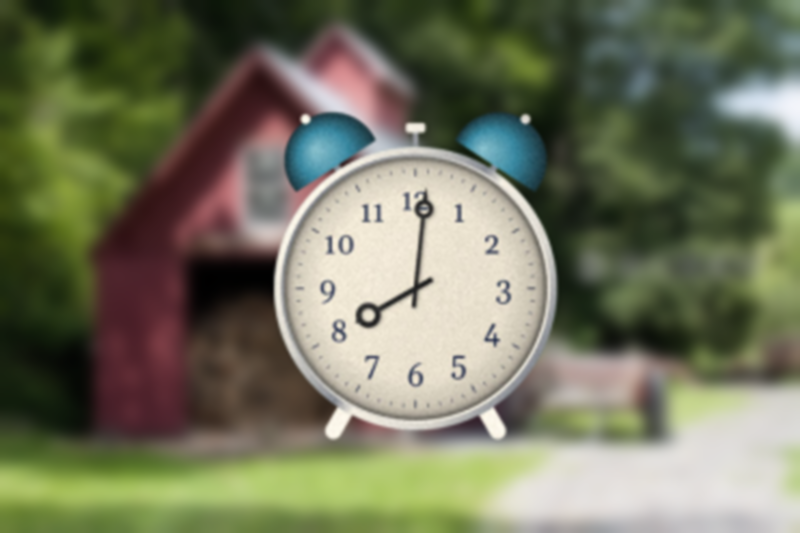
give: {"hour": 8, "minute": 1}
